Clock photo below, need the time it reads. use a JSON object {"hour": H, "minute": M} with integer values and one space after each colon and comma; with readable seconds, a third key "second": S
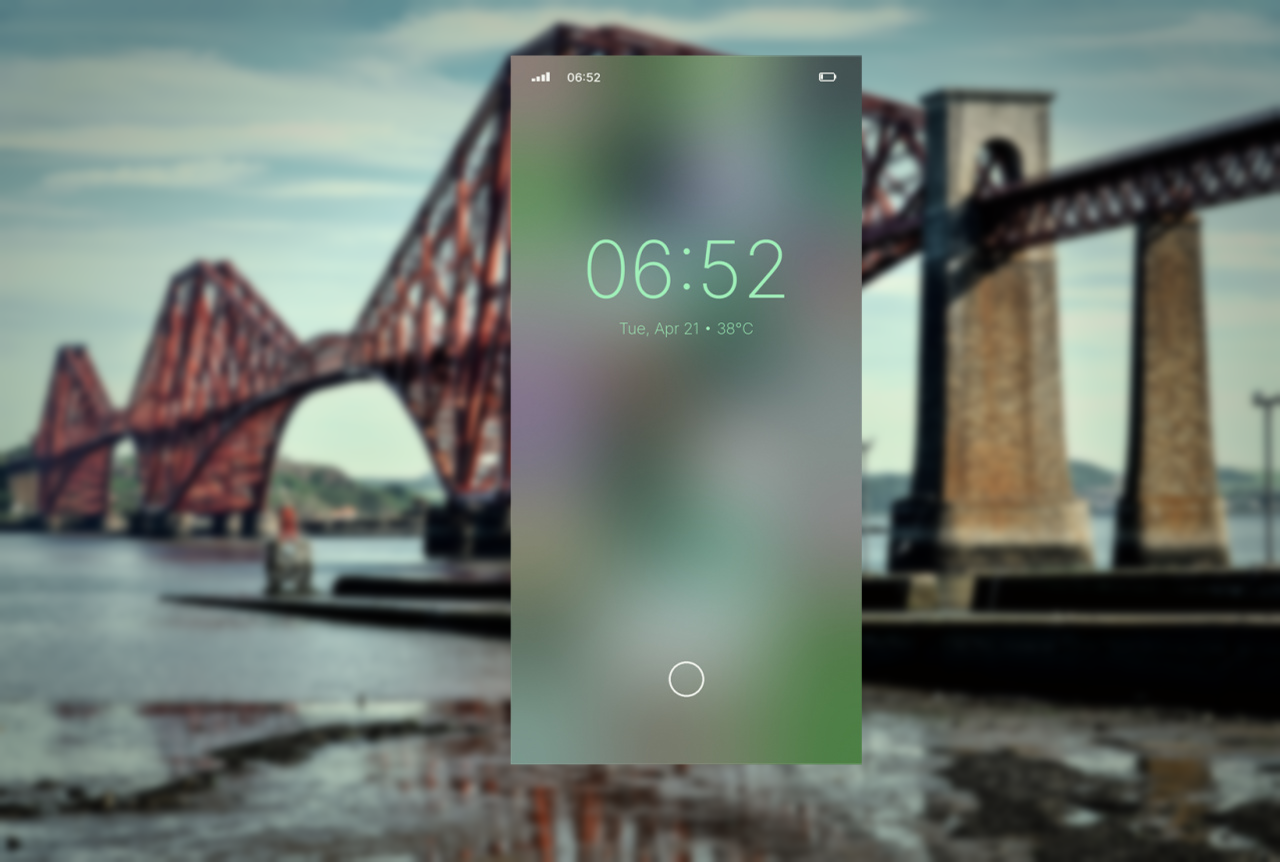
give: {"hour": 6, "minute": 52}
